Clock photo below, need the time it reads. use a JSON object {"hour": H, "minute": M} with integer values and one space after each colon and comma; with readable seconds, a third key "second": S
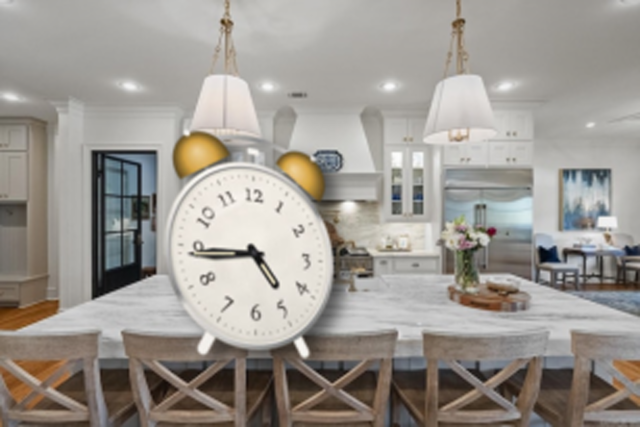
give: {"hour": 4, "minute": 44}
